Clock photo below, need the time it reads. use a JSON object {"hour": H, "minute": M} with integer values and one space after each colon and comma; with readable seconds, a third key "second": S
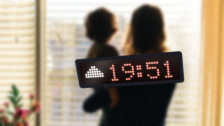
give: {"hour": 19, "minute": 51}
